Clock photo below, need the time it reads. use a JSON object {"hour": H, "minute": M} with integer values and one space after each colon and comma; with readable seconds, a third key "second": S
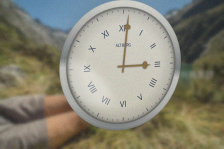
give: {"hour": 3, "minute": 1}
